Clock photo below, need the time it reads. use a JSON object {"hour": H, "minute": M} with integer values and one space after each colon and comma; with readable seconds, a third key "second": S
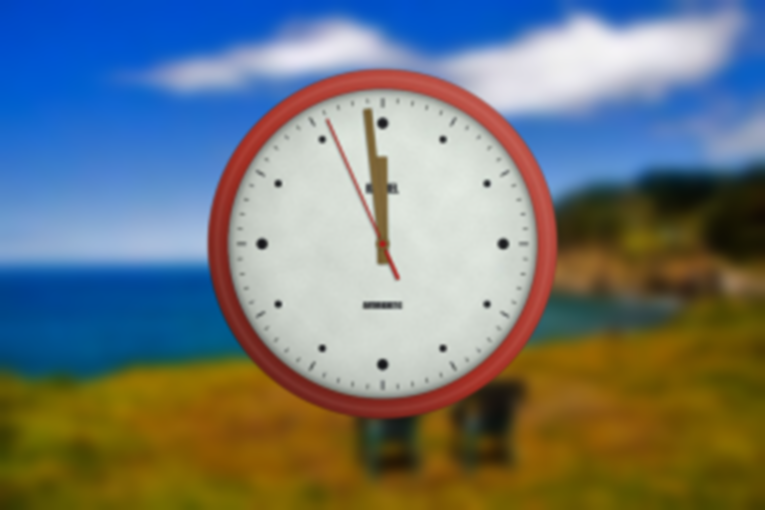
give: {"hour": 11, "minute": 58, "second": 56}
